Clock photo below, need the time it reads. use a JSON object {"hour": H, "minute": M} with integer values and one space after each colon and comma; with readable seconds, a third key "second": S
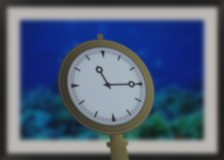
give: {"hour": 11, "minute": 15}
